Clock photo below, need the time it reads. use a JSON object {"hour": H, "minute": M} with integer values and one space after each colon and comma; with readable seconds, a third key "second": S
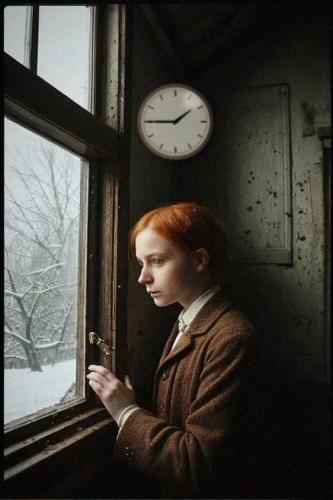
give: {"hour": 1, "minute": 45}
